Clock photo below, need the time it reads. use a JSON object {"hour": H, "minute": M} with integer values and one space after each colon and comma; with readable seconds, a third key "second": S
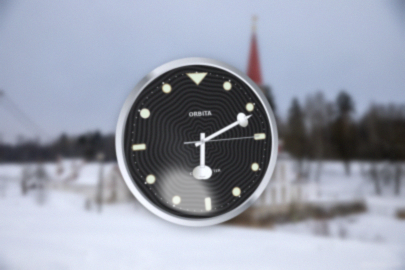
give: {"hour": 6, "minute": 11, "second": 15}
